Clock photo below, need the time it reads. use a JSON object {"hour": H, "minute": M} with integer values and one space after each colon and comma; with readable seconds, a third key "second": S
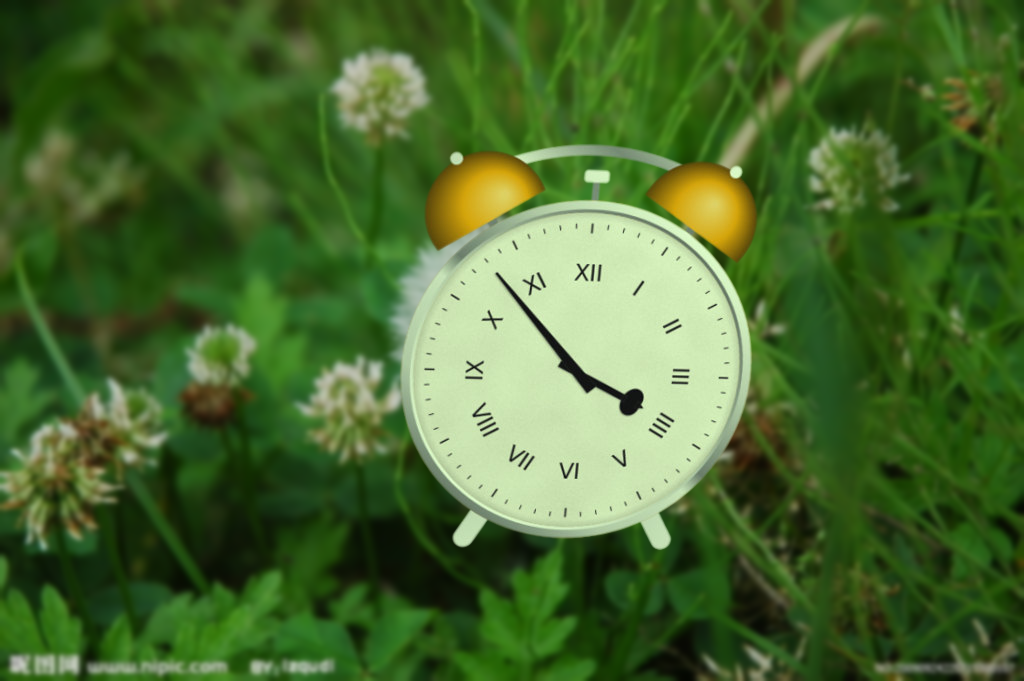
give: {"hour": 3, "minute": 53}
